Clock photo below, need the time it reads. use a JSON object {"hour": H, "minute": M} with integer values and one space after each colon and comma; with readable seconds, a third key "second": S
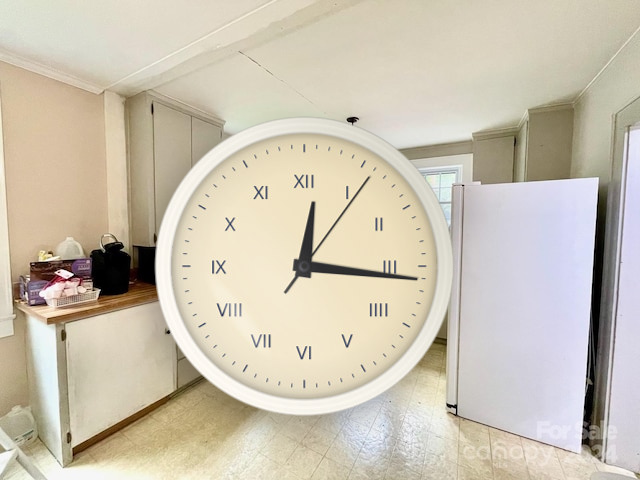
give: {"hour": 12, "minute": 16, "second": 6}
